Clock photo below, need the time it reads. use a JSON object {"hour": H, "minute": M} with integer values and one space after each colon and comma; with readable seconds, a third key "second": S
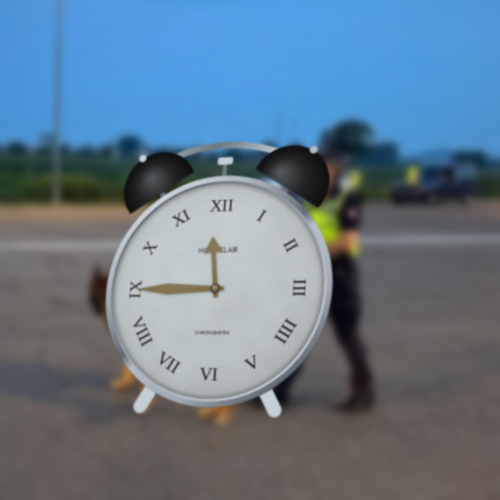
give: {"hour": 11, "minute": 45}
